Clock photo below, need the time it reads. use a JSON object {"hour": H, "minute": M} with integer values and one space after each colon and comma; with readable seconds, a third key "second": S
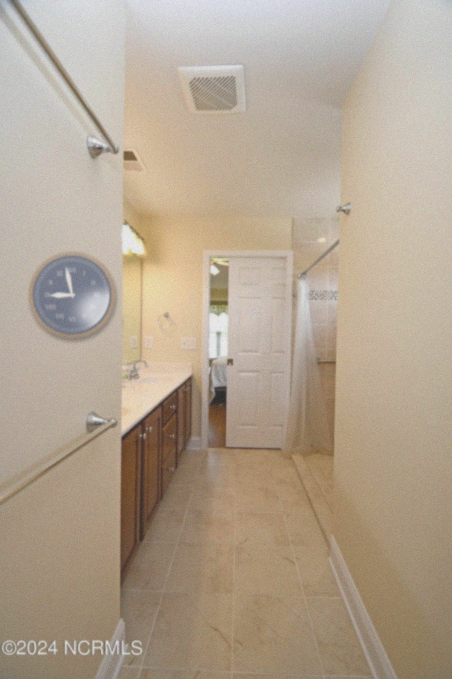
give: {"hour": 8, "minute": 58}
